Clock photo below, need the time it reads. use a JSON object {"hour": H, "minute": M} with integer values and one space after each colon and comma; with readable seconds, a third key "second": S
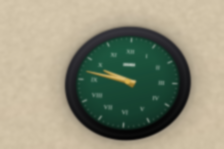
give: {"hour": 9, "minute": 47}
